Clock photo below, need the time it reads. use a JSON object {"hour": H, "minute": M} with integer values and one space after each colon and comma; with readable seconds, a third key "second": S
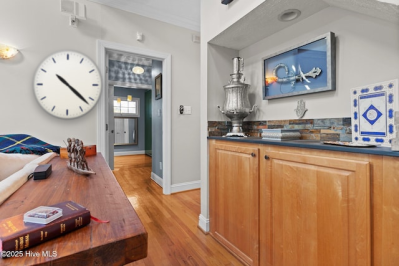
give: {"hour": 10, "minute": 22}
